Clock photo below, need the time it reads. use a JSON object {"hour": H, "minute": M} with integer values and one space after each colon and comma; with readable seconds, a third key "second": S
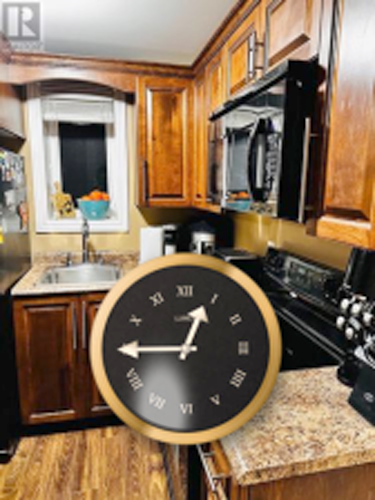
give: {"hour": 12, "minute": 45}
